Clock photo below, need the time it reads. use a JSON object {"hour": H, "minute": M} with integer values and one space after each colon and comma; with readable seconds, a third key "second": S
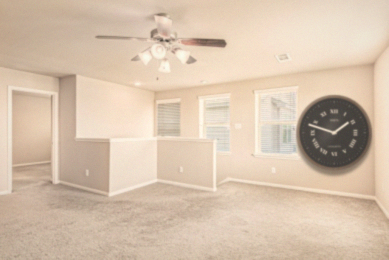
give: {"hour": 1, "minute": 48}
